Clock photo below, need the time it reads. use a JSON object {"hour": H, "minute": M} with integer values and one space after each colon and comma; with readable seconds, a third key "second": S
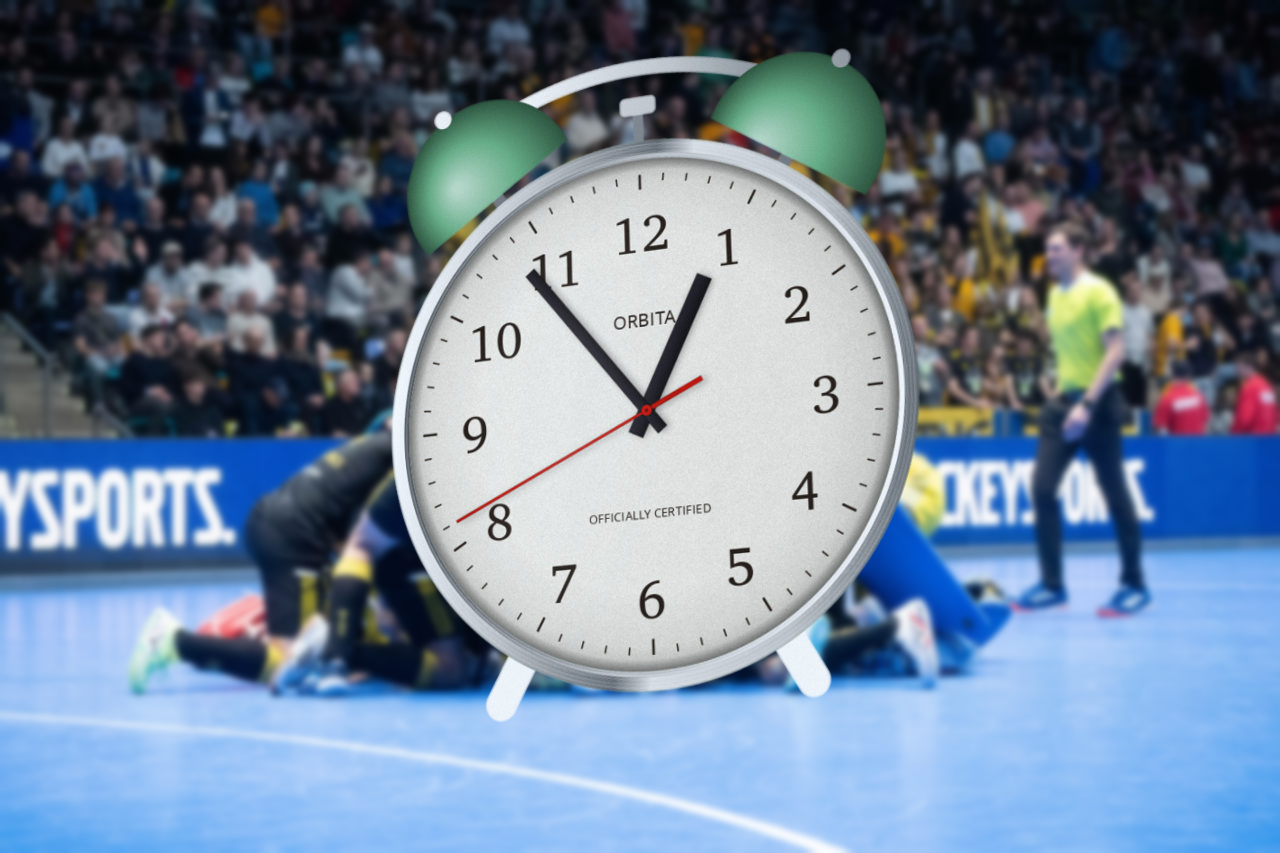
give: {"hour": 12, "minute": 53, "second": 41}
